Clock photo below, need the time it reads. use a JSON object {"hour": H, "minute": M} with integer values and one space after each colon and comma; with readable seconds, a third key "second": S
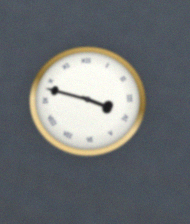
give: {"hour": 3, "minute": 48}
